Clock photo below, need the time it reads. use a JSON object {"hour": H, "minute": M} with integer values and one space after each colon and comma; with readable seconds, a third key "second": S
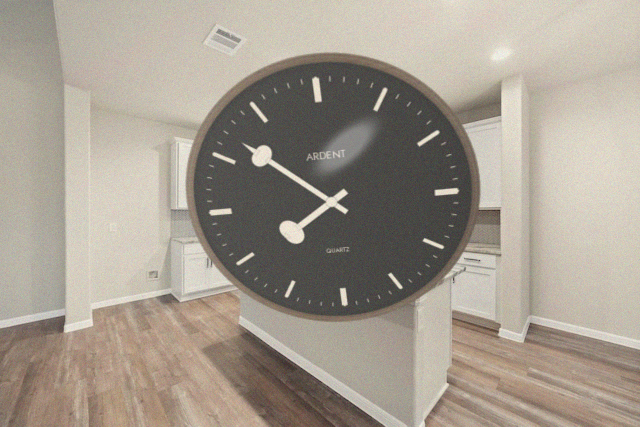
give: {"hour": 7, "minute": 52}
